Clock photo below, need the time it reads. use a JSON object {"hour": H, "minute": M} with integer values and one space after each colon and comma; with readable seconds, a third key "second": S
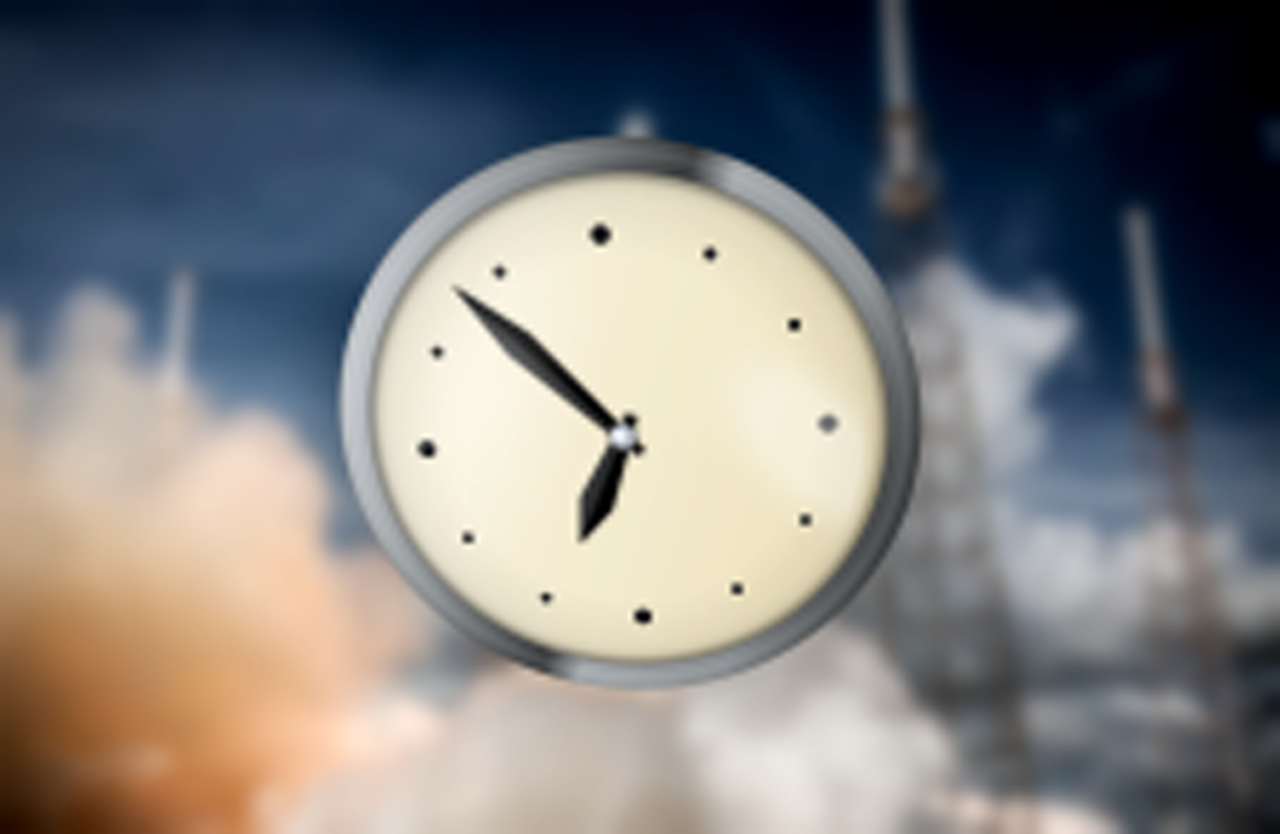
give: {"hour": 6, "minute": 53}
